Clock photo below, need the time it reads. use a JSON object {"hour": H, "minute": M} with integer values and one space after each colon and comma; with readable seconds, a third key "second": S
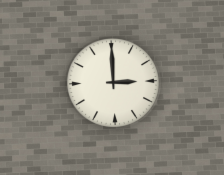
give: {"hour": 3, "minute": 0}
